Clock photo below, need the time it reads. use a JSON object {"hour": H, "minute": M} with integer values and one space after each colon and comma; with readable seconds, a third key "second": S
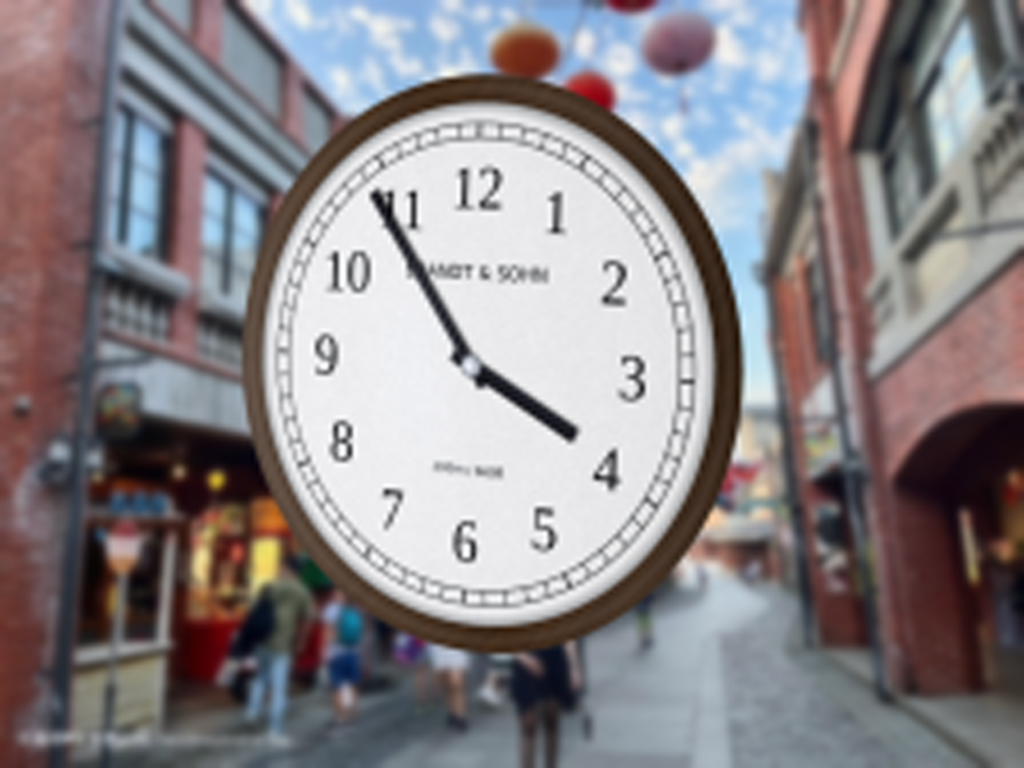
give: {"hour": 3, "minute": 54}
